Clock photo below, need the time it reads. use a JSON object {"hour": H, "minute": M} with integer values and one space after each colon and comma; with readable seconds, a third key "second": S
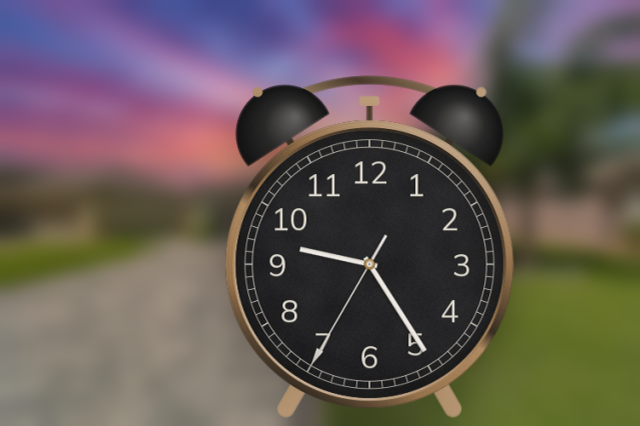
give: {"hour": 9, "minute": 24, "second": 35}
